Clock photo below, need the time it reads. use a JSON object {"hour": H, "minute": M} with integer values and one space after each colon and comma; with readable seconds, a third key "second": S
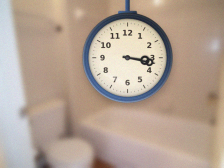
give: {"hour": 3, "minute": 17}
